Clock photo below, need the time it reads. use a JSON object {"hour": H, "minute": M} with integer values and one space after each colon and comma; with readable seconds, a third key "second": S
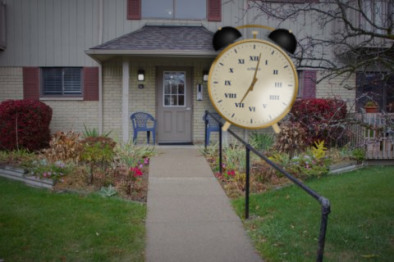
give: {"hour": 7, "minute": 2}
